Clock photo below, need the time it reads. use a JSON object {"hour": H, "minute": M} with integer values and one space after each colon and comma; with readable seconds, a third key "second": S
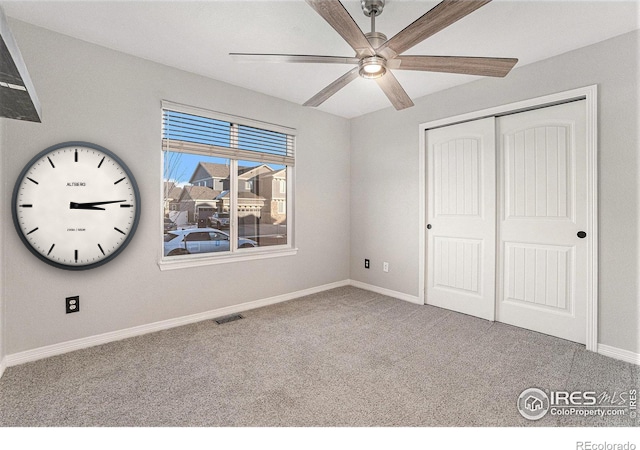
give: {"hour": 3, "minute": 14}
